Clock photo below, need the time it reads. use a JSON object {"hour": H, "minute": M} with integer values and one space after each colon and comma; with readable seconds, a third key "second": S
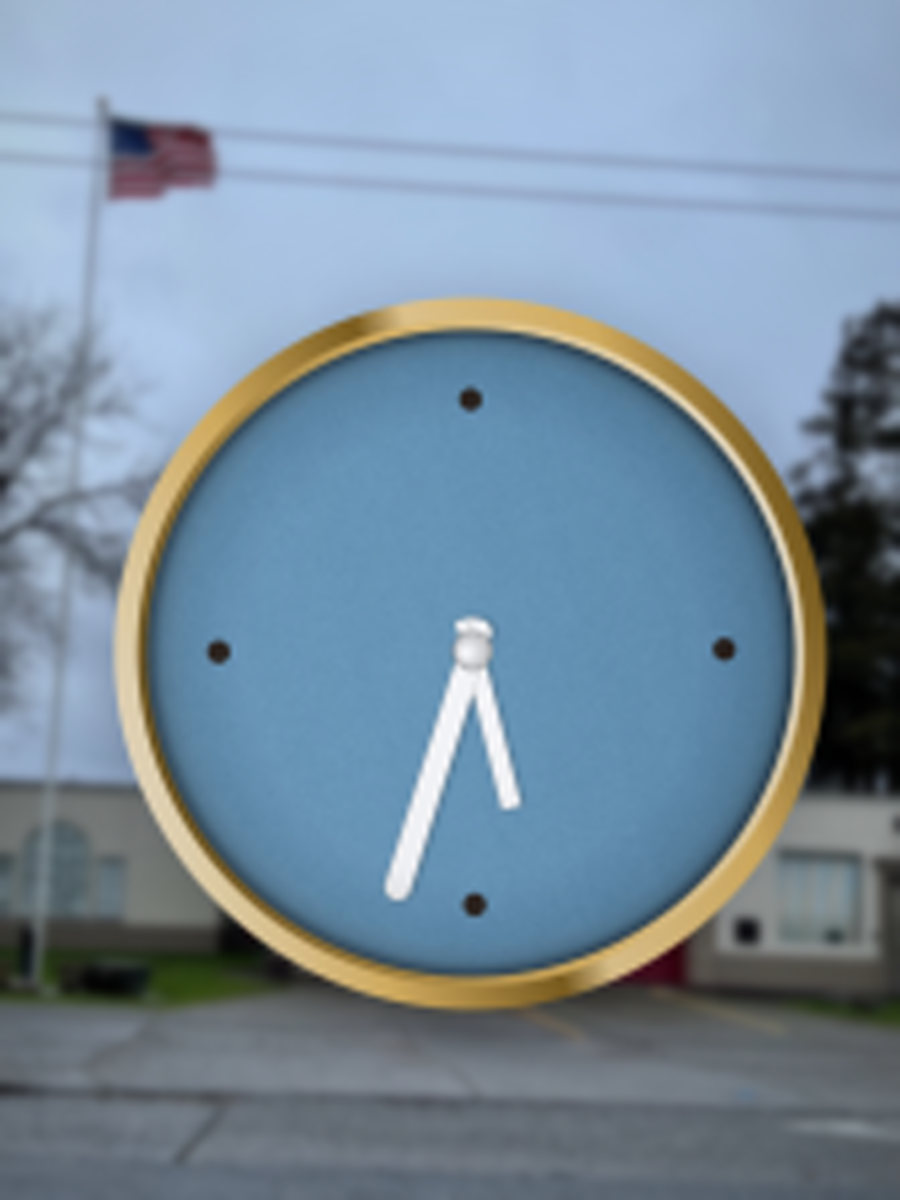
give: {"hour": 5, "minute": 33}
